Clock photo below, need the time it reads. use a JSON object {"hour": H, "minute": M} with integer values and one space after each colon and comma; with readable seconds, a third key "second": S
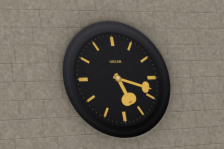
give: {"hour": 5, "minute": 18}
